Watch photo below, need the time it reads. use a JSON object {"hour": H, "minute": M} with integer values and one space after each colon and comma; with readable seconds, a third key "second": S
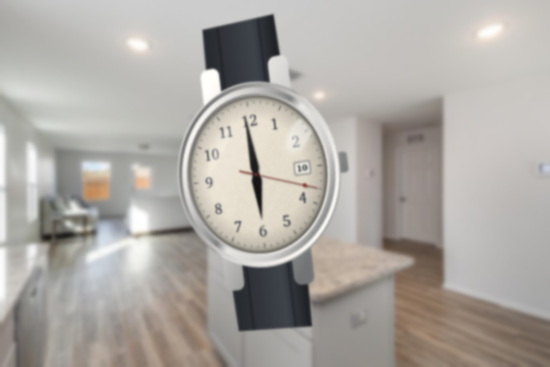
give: {"hour": 5, "minute": 59, "second": 18}
